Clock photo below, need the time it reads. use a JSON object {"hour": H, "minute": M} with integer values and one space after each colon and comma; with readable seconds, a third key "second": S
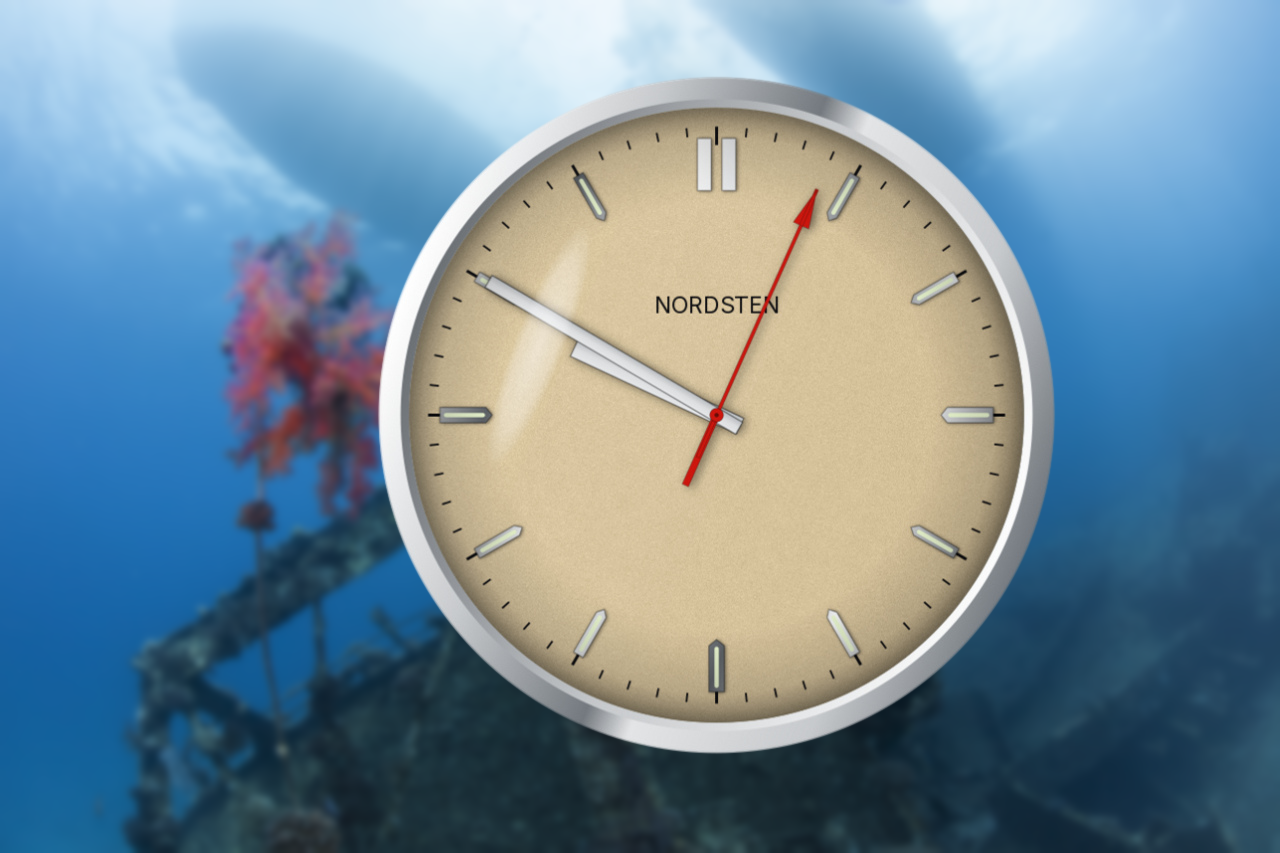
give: {"hour": 9, "minute": 50, "second": 4}
